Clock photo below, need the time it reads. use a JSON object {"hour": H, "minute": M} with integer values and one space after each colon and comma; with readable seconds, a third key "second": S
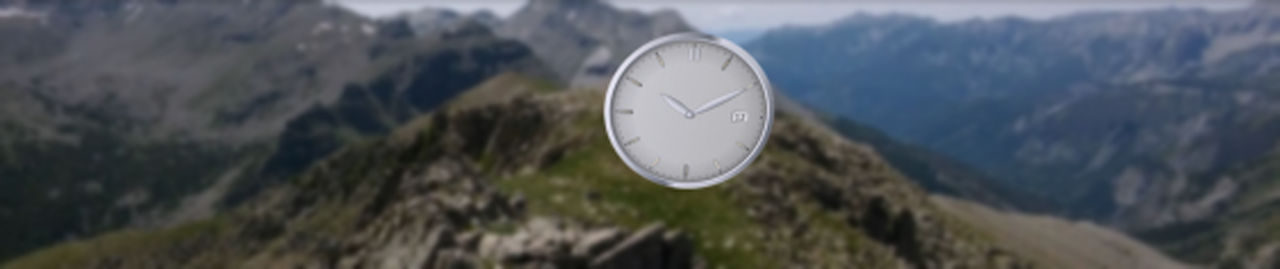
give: {"hour": 10, "minute": 10}
